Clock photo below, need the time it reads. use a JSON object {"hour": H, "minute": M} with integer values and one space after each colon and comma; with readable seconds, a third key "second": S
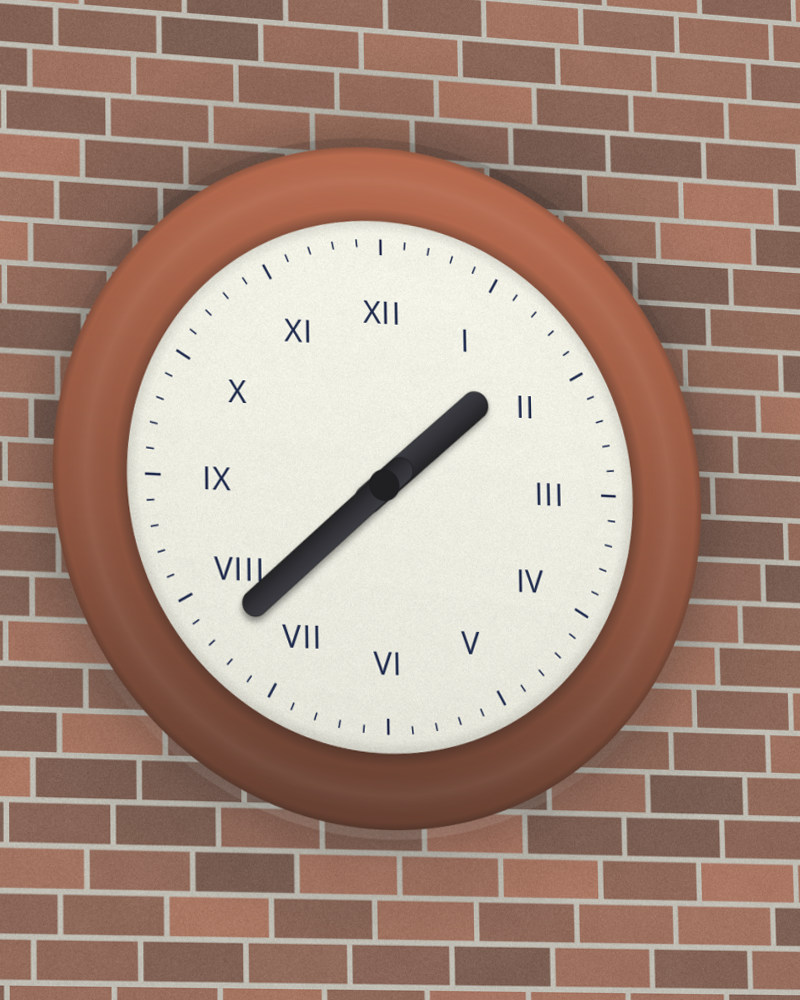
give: {"hour": 1, "minute": 38}
